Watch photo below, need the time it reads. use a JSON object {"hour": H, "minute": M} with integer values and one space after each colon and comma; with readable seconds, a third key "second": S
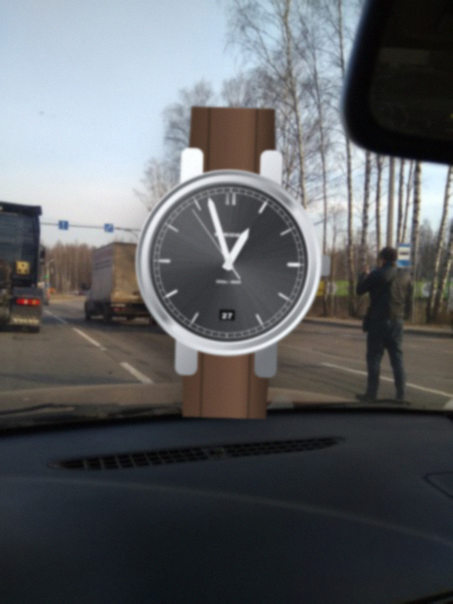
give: {"hour": 12, "minute": 56, "second": 54}
